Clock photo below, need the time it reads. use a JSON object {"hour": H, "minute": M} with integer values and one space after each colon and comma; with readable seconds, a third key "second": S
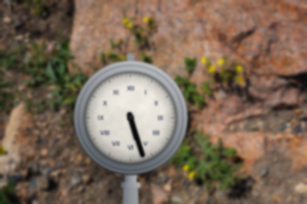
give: {"hour": 5, "minute": 27}
